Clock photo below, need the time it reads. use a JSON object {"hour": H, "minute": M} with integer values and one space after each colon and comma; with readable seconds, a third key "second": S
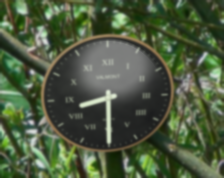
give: {"hour": 8, "minute": 30}
